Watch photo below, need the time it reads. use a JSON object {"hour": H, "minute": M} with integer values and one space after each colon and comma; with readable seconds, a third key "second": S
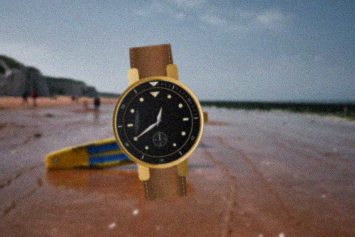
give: {"hour": 12, "minute": 40}
